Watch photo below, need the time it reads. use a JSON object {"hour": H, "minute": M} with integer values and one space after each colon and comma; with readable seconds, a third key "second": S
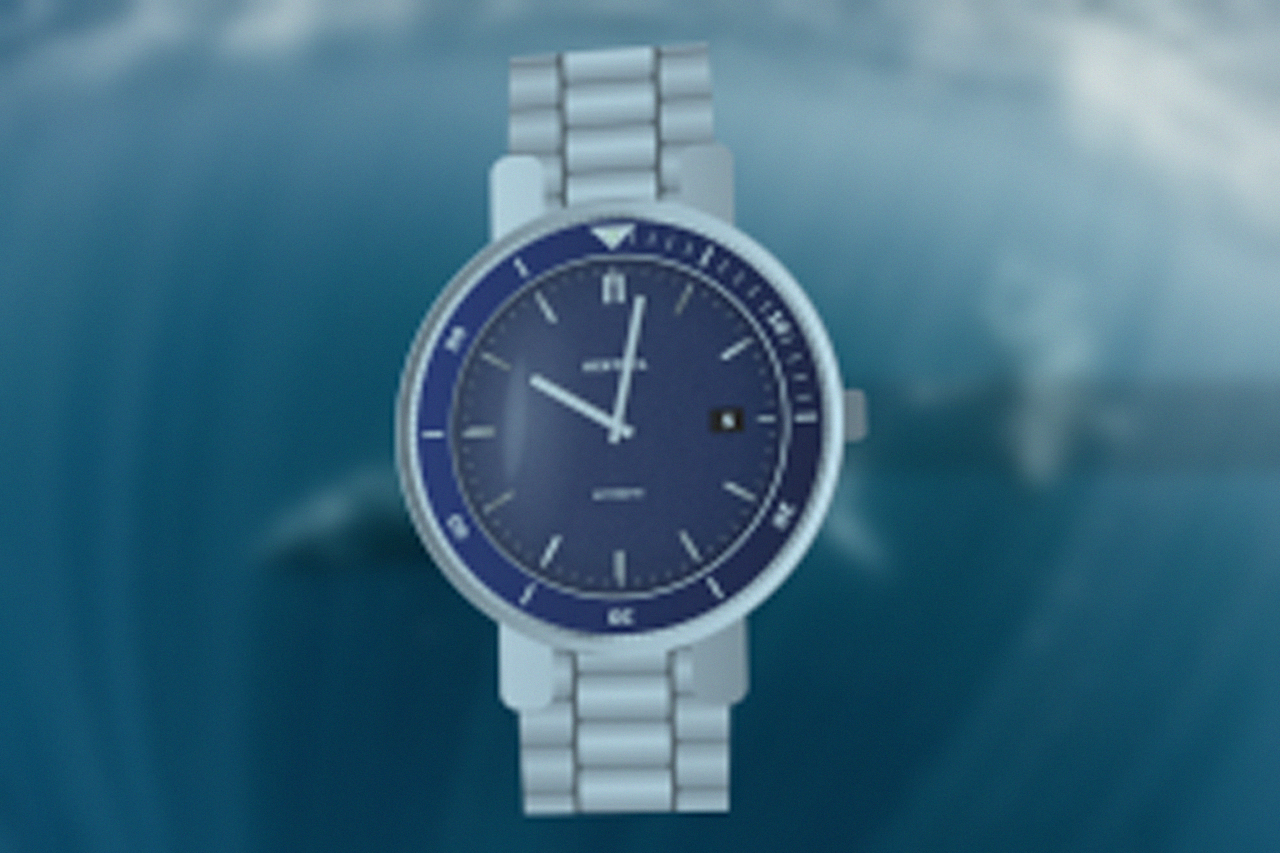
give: {"hour": 10, "minute": 2}
